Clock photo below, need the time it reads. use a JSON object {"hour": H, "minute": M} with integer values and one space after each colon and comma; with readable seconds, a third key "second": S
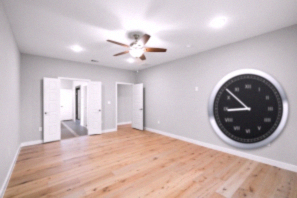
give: {"hour": 8, "minute": 52}
